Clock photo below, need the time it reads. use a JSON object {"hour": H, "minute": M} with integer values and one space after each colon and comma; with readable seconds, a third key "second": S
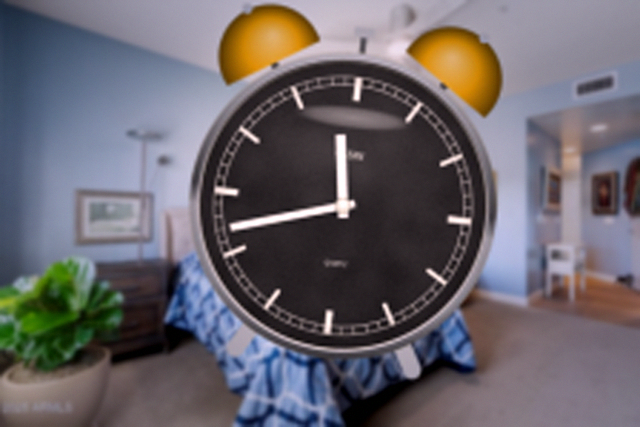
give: {"hour": 11, "minute": 42}
